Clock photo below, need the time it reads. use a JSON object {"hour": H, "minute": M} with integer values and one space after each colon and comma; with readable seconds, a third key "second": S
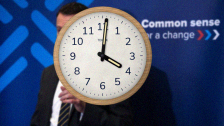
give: {"hour": 4, "minute": 1}
